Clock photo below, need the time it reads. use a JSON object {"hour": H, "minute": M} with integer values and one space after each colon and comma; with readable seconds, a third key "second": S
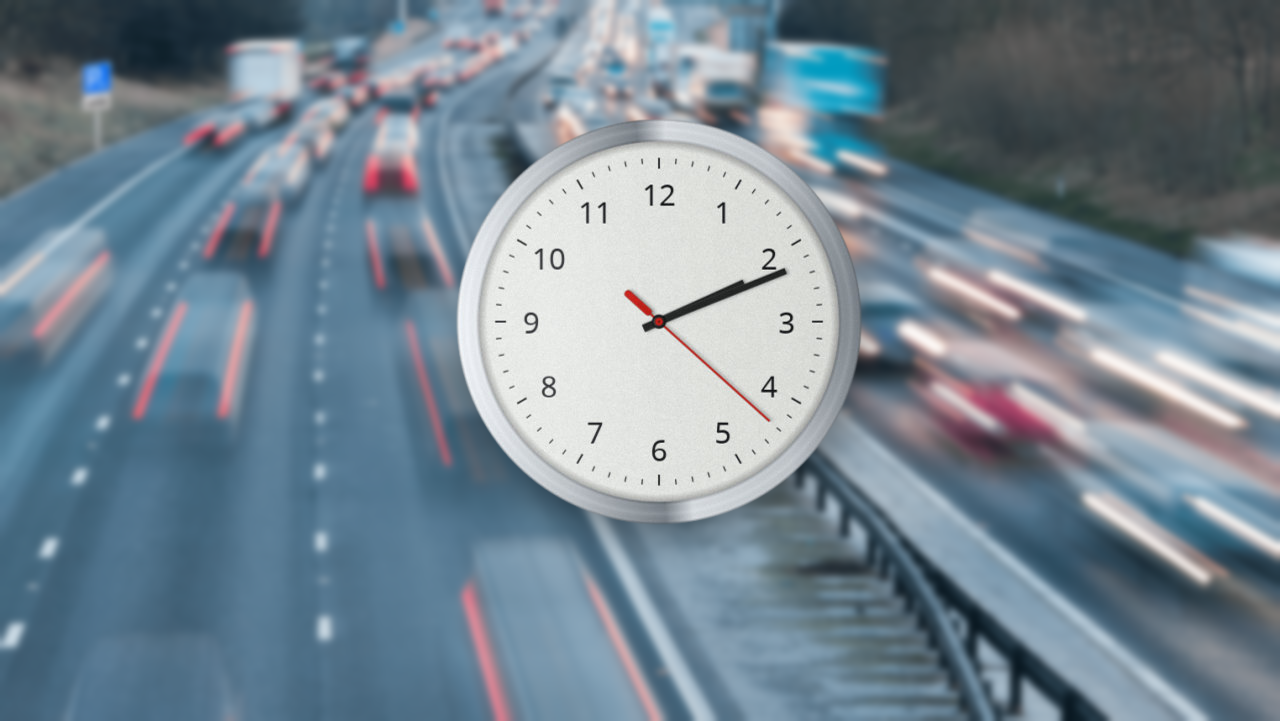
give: {"hour": 2, "minute": 11, "second": 22}
